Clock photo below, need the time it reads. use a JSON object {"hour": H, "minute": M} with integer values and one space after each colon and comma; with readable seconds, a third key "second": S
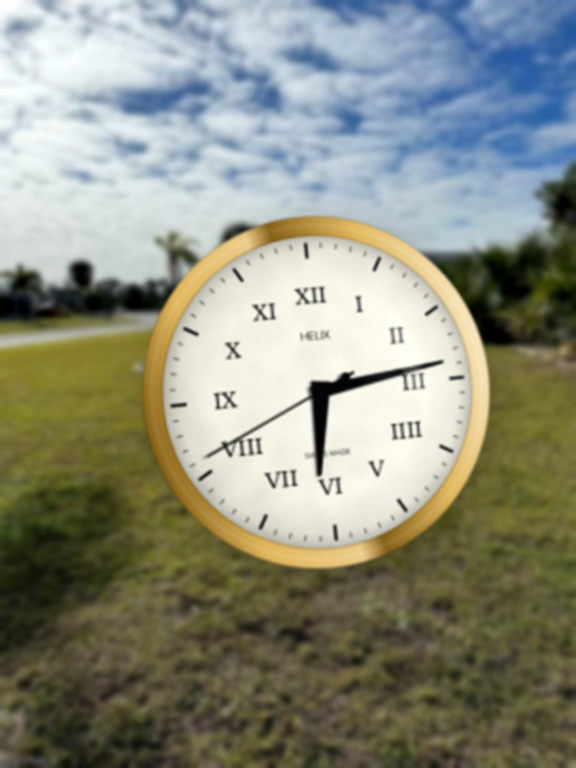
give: {"hour": 6, "minute": 13, "second": 41}
